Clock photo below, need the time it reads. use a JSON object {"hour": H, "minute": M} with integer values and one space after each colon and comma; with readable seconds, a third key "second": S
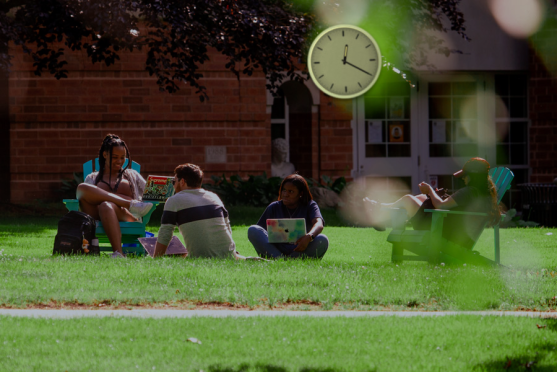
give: {"hour": 12, "minute": 20}
